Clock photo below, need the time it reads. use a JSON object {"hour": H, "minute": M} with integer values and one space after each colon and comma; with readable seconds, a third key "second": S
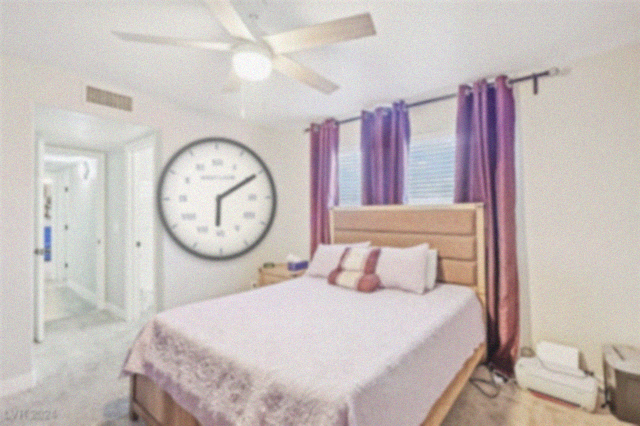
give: {"hour": 6, "minute": 10}
